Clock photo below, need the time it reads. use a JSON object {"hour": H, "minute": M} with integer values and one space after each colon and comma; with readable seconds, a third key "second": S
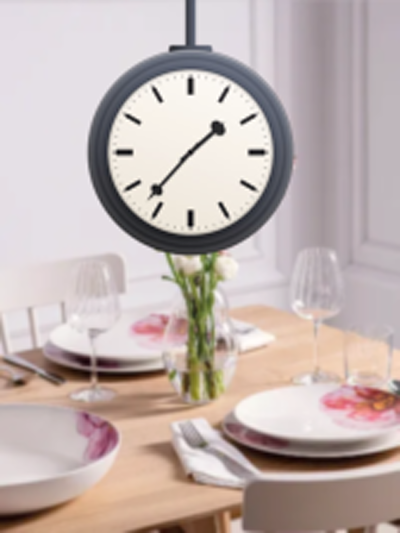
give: {"hour": 1, "minute": 37}
